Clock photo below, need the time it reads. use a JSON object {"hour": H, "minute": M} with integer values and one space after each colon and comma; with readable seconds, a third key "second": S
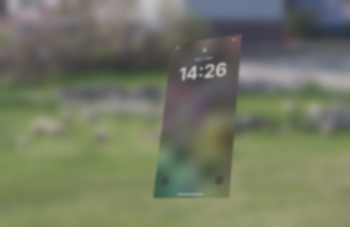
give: {"hour": 14, "minute": 26}
